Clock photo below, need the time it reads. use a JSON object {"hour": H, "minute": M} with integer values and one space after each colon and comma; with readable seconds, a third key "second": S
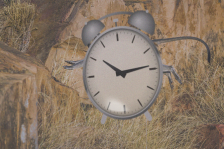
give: {"hour": 10, "minute": 14}
